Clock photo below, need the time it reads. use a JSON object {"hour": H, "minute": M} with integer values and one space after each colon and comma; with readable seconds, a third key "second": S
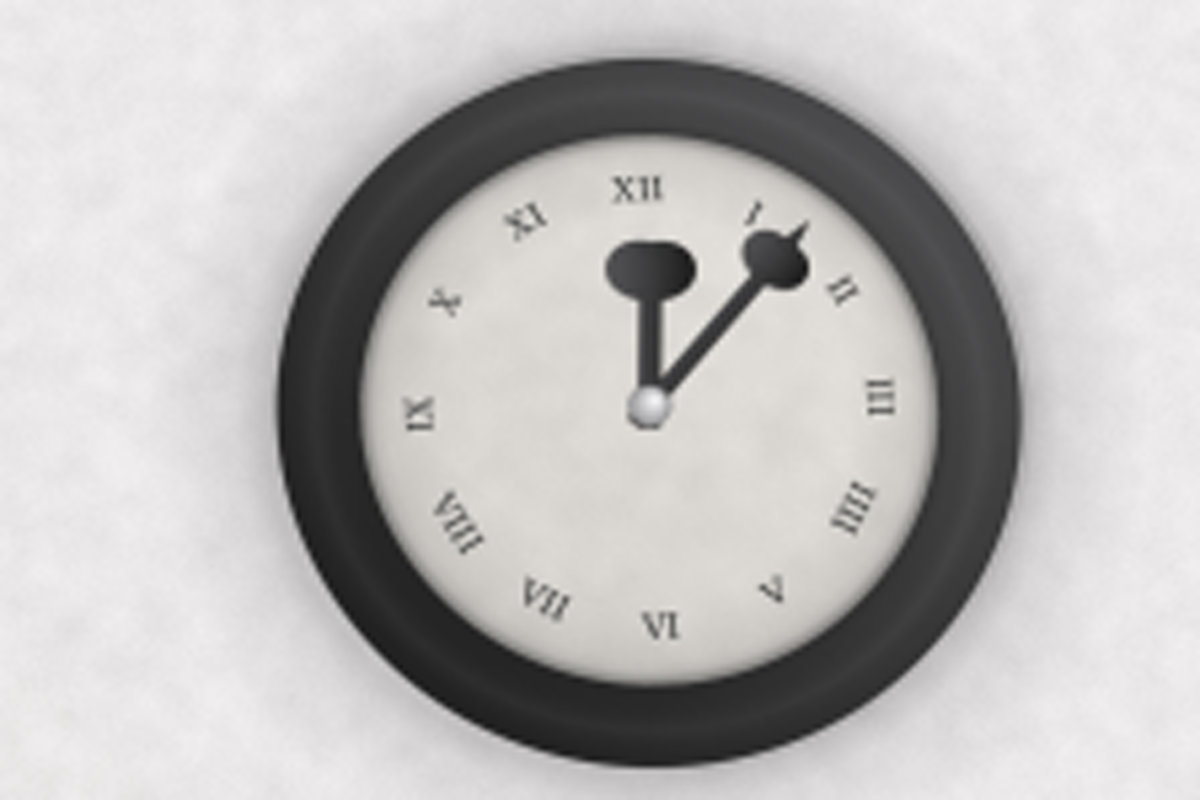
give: {"hour": 12, "minute": 7}
